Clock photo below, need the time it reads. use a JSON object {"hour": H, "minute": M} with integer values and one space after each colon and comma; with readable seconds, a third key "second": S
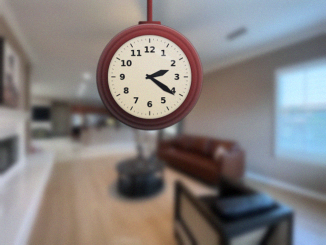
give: {"hour": 2, "minute": 21}
